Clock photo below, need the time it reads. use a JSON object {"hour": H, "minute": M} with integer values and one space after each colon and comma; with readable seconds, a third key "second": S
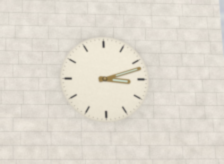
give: {"hour": 3, "minute": 12}
